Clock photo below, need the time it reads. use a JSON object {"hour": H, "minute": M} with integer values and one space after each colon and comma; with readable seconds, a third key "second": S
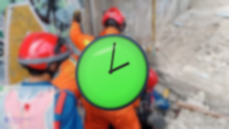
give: {"hour": 2, "minute": 0}
